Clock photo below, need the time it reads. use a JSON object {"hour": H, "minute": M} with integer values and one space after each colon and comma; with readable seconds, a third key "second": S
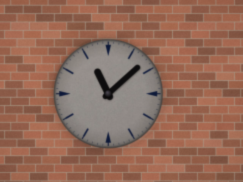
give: {"hour": 11, "minute": 8}
